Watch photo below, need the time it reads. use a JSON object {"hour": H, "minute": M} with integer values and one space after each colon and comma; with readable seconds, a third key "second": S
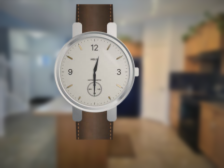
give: {"hour": 12, "minute": 30}
